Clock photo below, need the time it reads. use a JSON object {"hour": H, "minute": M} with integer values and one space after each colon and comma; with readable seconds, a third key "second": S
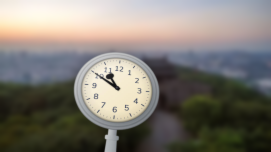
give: {"hour": 10, "minute": 50}
